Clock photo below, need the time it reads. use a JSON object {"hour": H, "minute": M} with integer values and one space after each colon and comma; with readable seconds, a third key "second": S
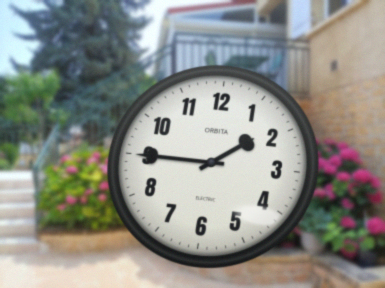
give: {"hour": 1, "minute": 45}
